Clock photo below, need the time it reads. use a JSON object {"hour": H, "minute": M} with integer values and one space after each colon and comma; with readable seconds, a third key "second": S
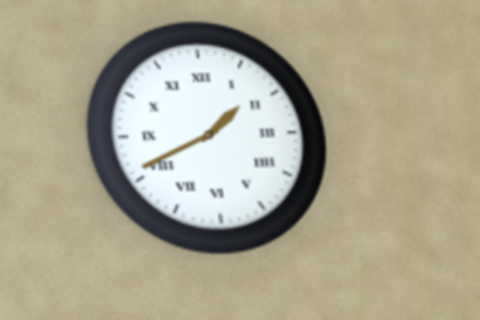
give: {"hour": 1, "minute": 41}
